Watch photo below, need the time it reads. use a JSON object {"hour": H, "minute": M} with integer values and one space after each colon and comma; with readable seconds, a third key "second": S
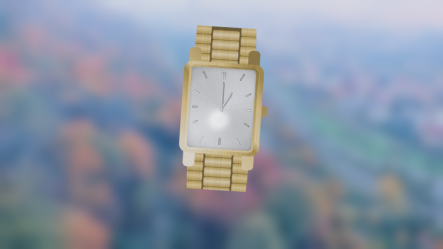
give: {"hour": 1, "minute": 0}
